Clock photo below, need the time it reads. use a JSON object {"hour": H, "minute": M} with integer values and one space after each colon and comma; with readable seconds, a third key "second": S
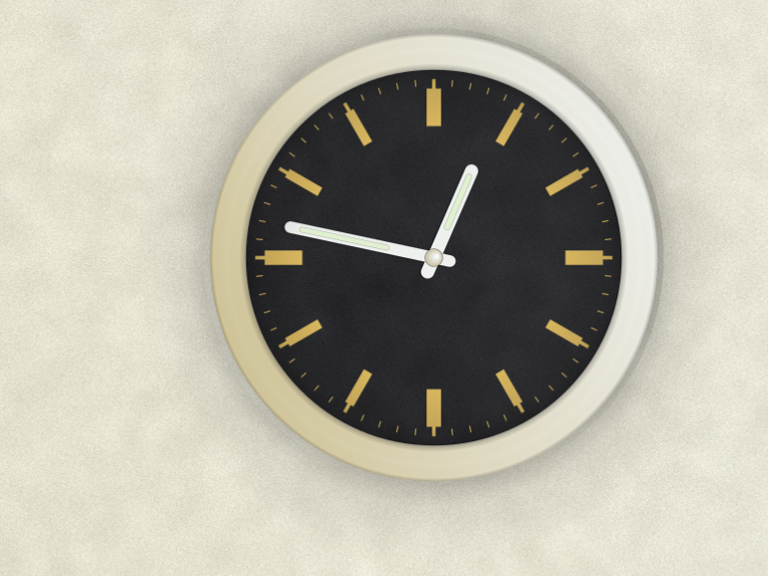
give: {"hour": 12, "minute": 47}
